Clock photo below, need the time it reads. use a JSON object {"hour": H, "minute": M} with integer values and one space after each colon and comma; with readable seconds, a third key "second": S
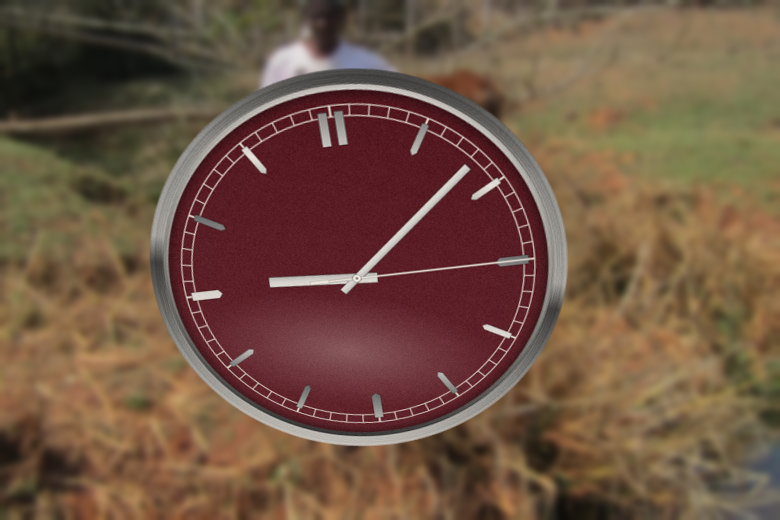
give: {"hour": 9, "minute": 8, "second": 15}
